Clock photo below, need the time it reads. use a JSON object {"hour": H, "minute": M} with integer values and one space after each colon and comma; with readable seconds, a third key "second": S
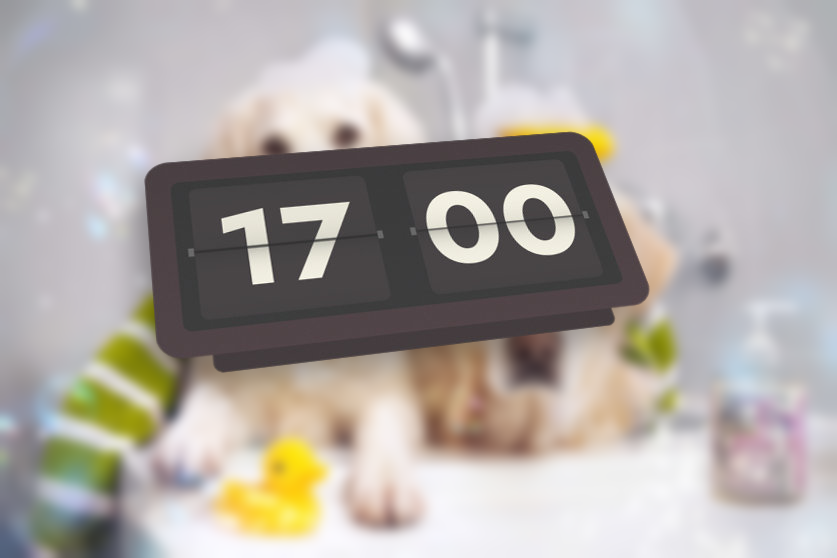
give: {"hour": 17, "minute": 0}
